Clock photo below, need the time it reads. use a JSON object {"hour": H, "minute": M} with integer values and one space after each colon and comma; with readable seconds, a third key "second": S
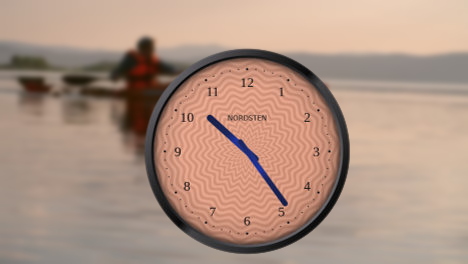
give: {"hour": 10, "minute": 24}
